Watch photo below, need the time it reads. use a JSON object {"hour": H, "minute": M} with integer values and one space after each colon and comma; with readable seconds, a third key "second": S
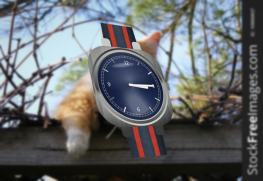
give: {"hour": 3, "minute": 15}
